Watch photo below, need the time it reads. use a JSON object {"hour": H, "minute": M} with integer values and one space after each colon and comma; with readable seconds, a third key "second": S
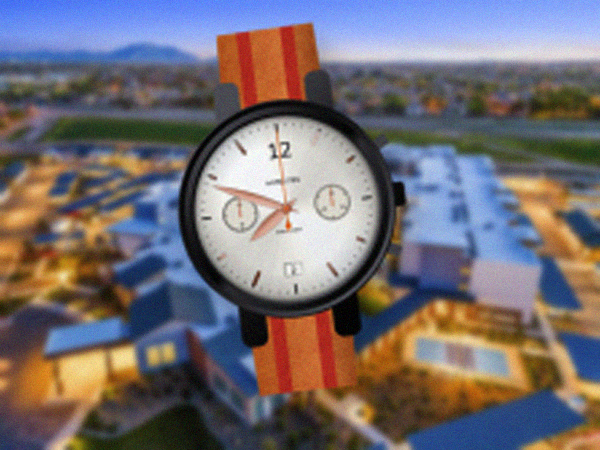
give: {"hour": 7, "minute": 49}
